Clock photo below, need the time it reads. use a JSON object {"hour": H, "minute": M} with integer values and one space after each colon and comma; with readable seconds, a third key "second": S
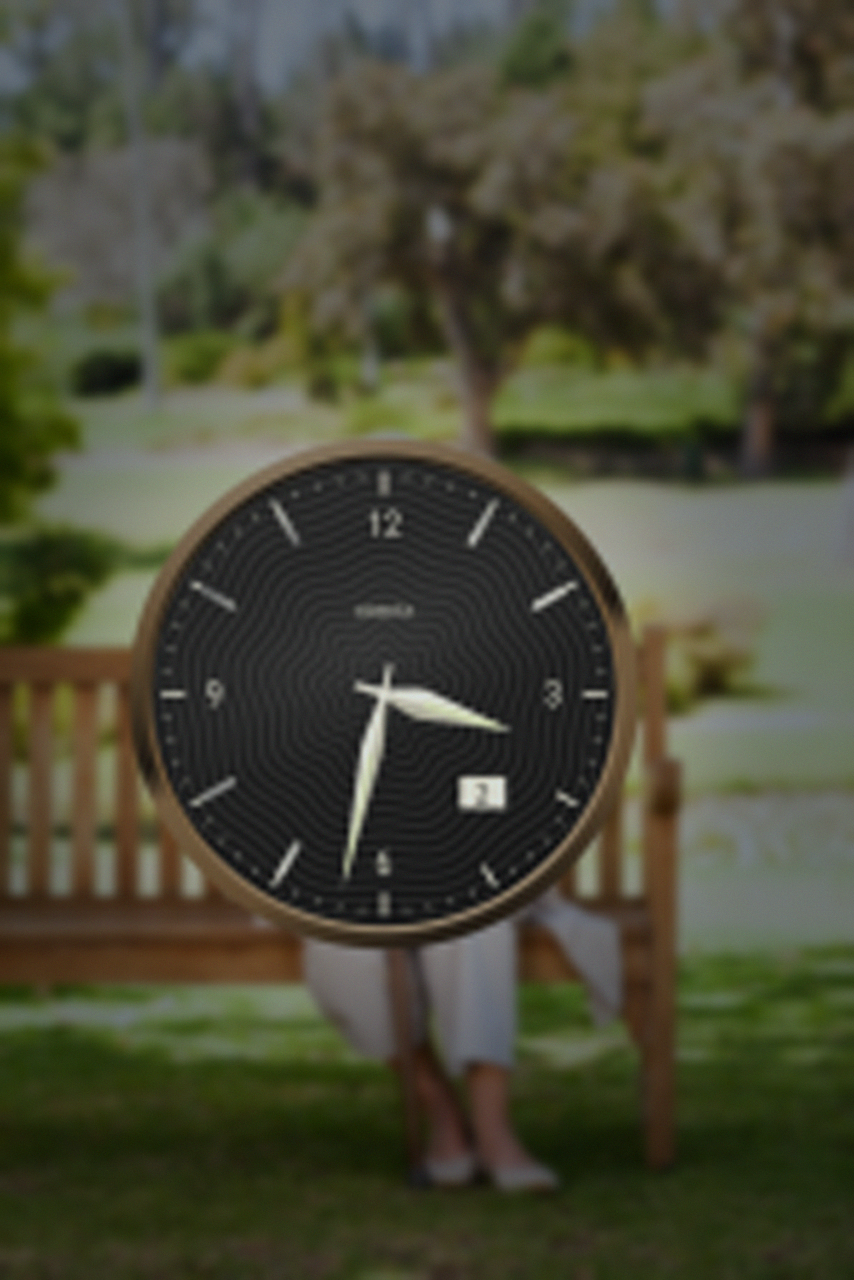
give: {"hour": 3, "minute": 32}
